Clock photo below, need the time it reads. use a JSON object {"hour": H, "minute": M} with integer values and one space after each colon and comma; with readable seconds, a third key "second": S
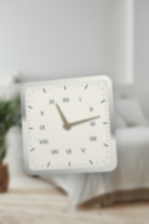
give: {"hour": 11, "minute": 13}
